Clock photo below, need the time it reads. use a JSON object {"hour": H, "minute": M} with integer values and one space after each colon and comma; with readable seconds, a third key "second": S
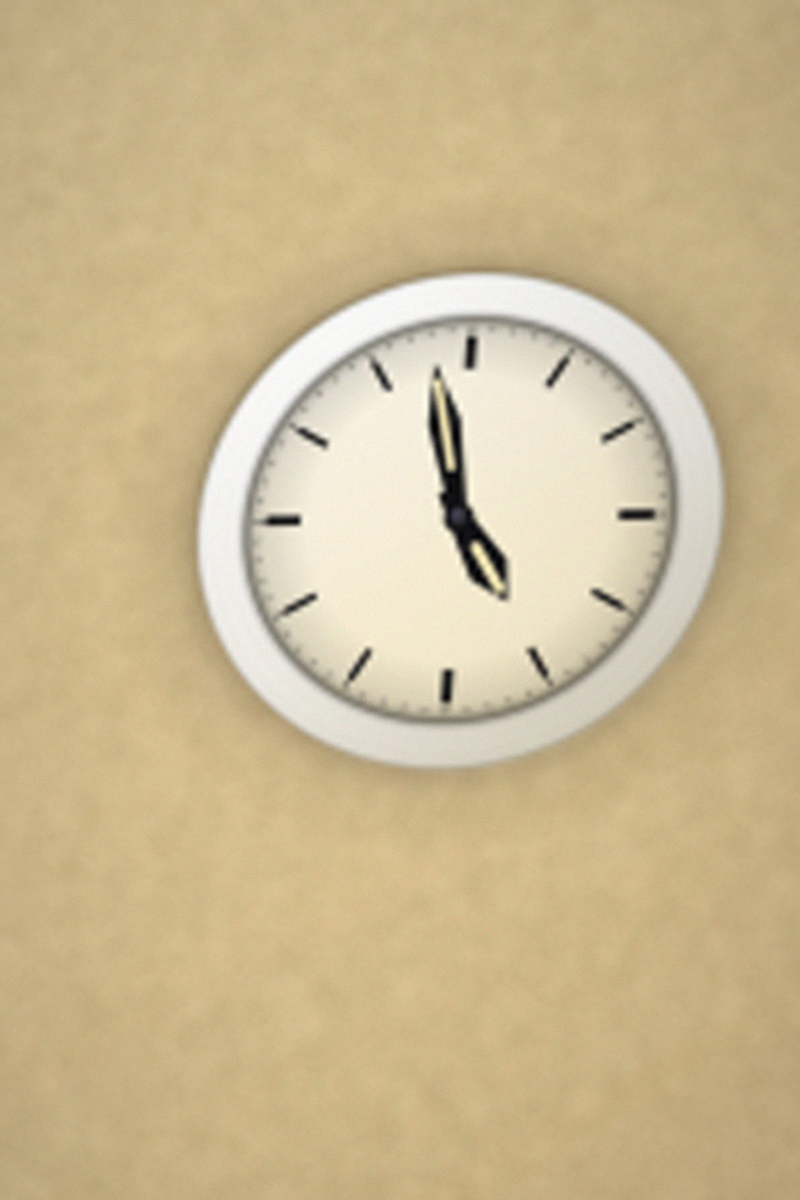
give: {"hour": 4, "minute": 58}
